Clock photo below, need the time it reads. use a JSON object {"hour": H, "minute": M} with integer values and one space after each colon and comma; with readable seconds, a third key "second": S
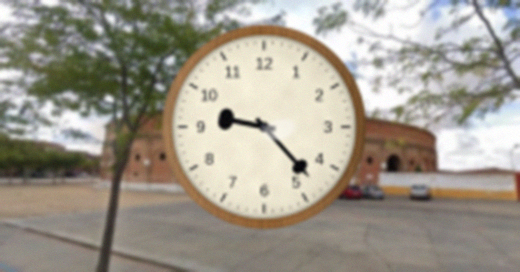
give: {"hour": 9, "minute": 23}
